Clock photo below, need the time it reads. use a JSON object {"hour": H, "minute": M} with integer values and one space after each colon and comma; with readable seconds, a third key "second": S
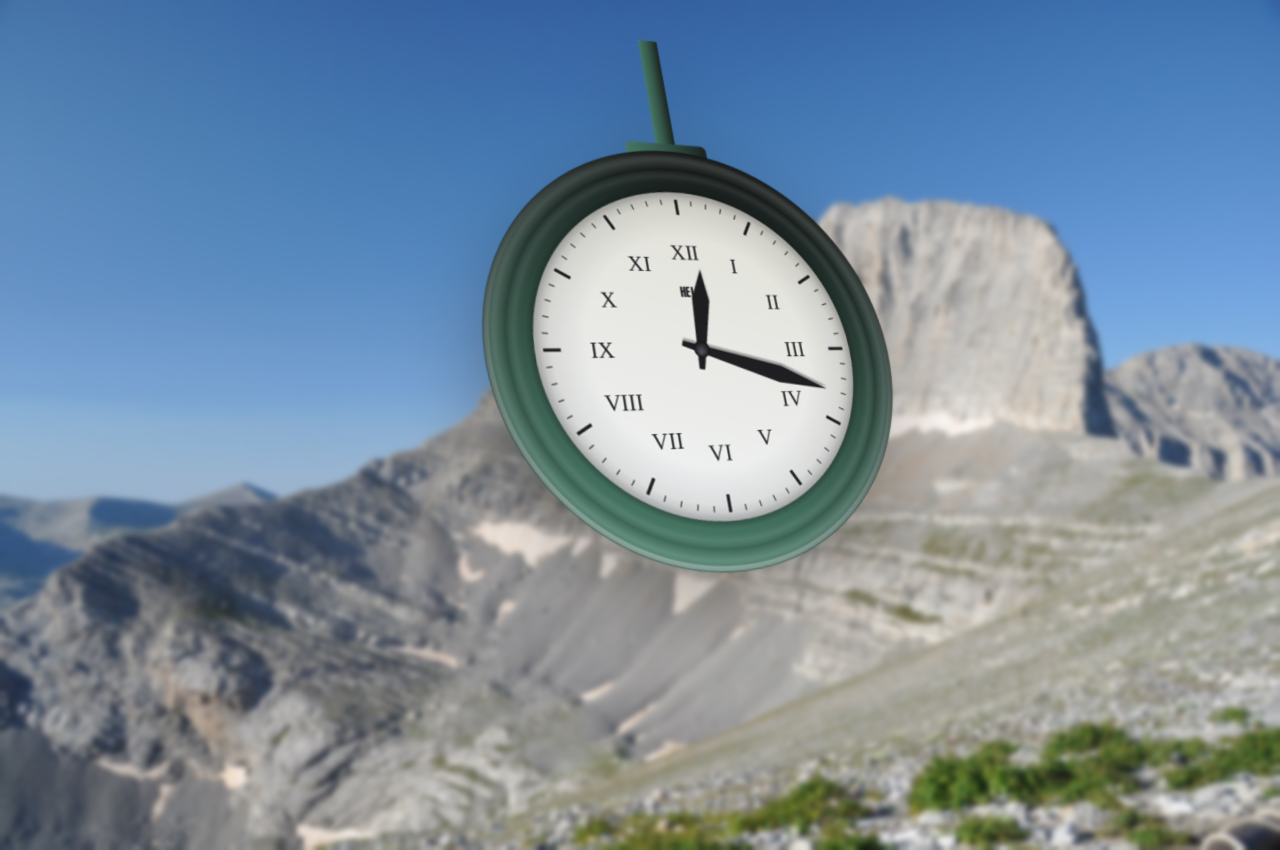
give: {"hour": 12, "minute": 18}
